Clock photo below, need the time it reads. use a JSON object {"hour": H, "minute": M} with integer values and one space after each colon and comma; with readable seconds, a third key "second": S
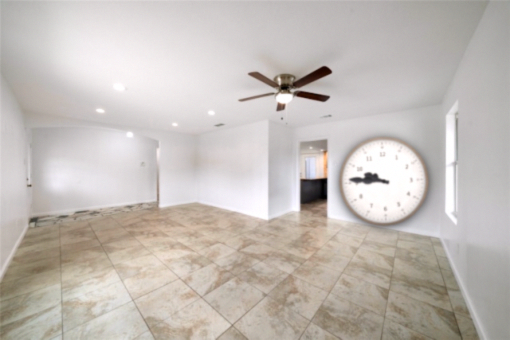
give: {"hour": 9, "minute": 46}
